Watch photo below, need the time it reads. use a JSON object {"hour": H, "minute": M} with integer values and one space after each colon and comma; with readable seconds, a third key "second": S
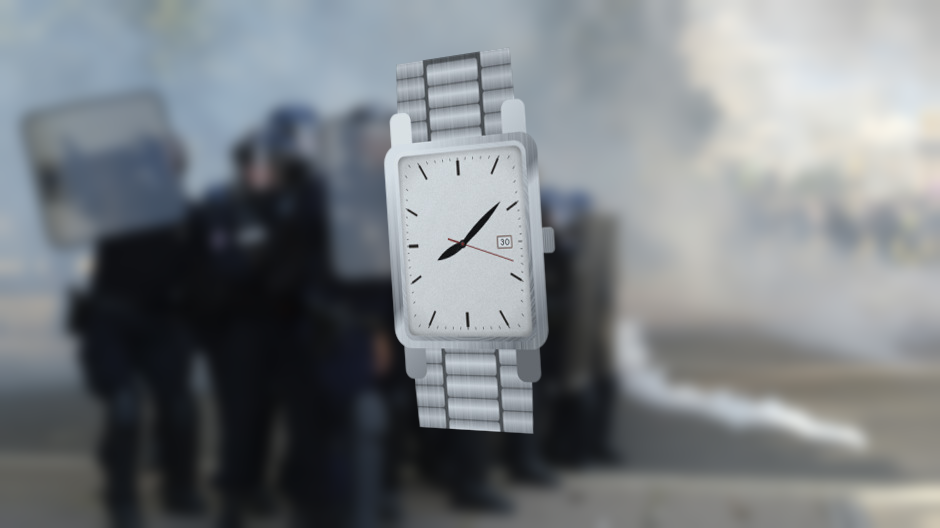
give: {"hour": 8, "minute": 8, "second": 18}
